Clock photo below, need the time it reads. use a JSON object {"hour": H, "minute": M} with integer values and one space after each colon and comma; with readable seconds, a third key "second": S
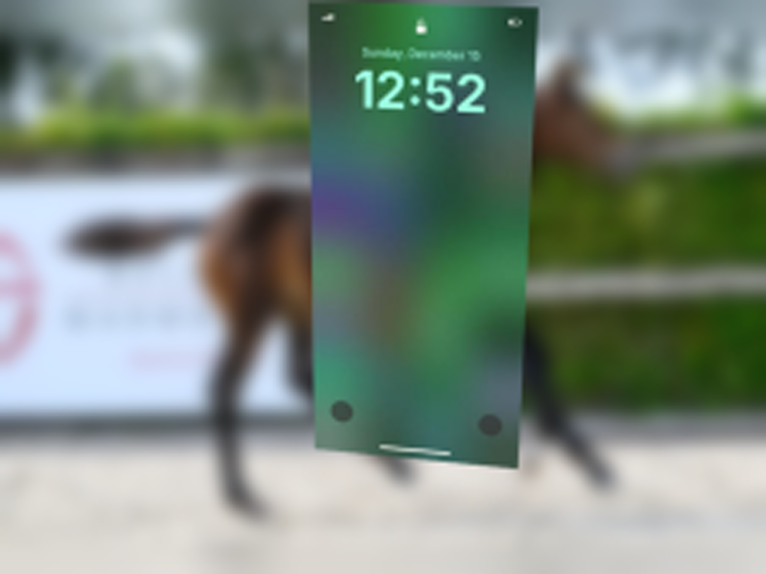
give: {"hour": 12, "minute": 52}
